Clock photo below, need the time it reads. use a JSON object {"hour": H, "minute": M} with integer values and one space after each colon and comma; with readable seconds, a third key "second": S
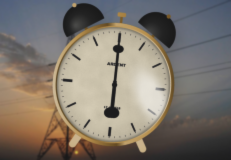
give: {"hour": 6, "minute": 0}
